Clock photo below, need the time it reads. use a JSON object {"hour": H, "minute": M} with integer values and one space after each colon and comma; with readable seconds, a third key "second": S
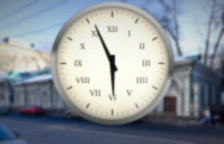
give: {"hour": 5, "minute": 56}
